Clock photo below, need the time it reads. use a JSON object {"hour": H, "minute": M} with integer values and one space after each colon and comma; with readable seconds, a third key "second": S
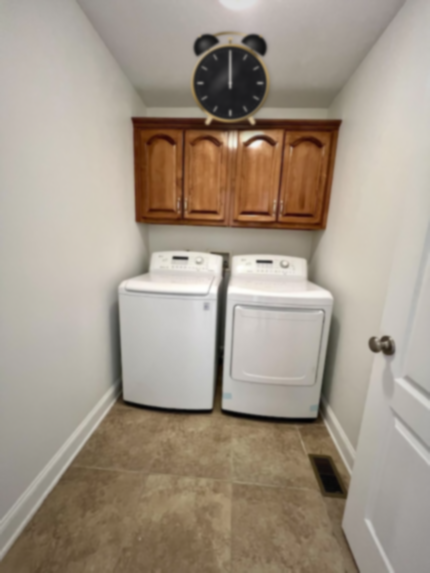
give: {"hour": 12, "minute": 0}
